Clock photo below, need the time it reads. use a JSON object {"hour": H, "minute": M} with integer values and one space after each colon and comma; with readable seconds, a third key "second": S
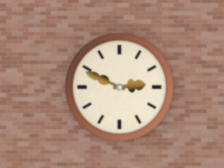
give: {"hour": 2, "minute": 49}
